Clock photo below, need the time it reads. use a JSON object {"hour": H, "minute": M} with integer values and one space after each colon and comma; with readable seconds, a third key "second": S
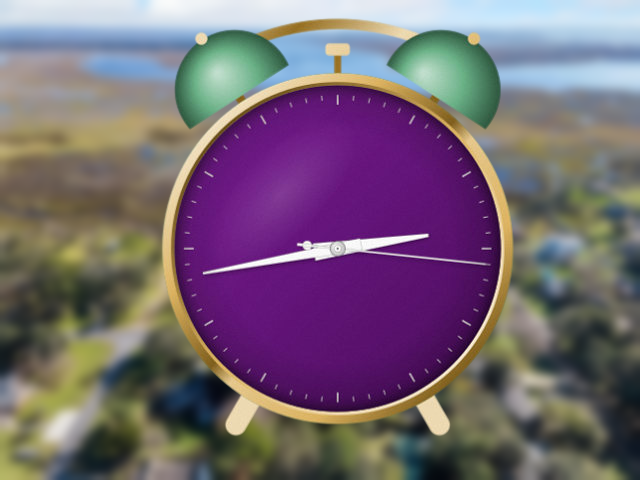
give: {"hour": 2, "minute": 43, "second": 16}
